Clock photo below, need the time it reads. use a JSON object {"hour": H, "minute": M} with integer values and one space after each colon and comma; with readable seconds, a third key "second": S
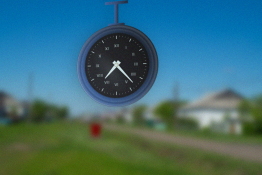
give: {"hour": 7, "minute": 23}
